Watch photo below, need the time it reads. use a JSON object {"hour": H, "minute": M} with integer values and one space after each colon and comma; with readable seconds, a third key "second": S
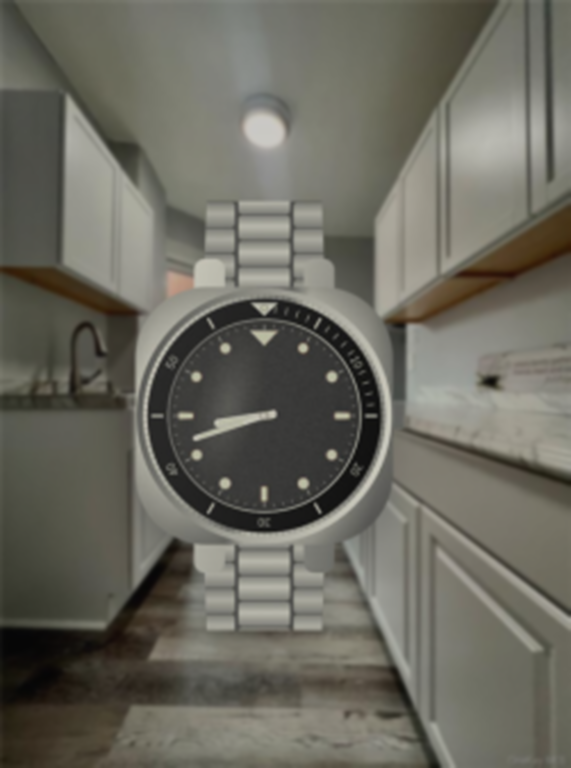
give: {"hour": 8, "minute": 42}
